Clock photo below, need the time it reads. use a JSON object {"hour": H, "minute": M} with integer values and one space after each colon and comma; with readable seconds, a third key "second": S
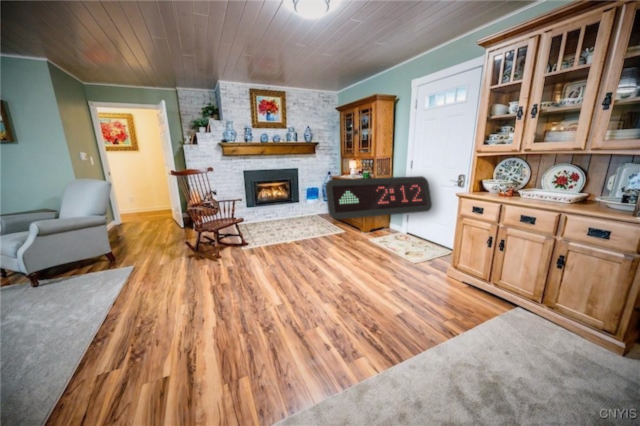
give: {"hour": 2, "minute": 12}
